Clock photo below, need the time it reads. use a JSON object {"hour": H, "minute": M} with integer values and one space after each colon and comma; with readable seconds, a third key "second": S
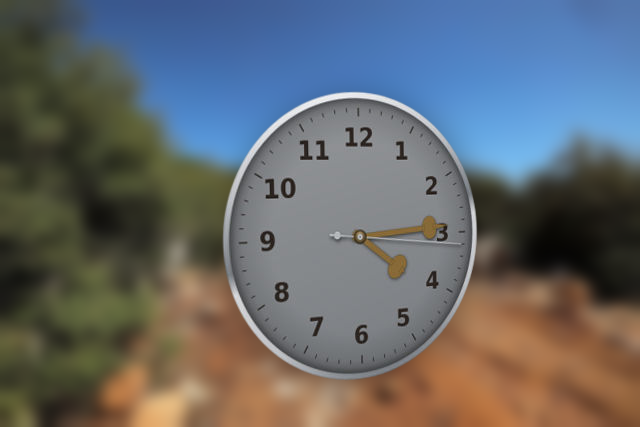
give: {"hour": 4, "minute": 14, "second": 16}
